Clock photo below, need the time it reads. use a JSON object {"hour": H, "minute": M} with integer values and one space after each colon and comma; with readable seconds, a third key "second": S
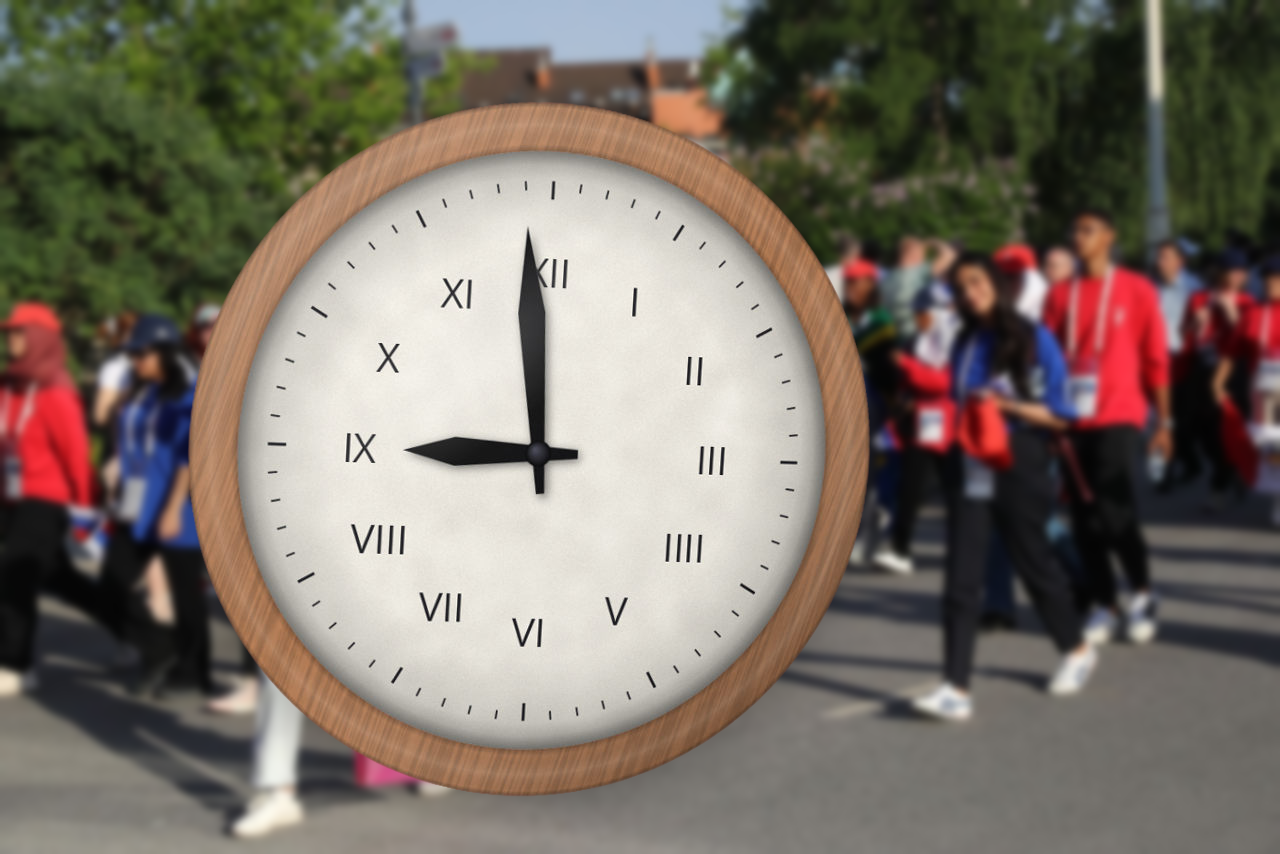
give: {"hour": 8, "minute": 59}
